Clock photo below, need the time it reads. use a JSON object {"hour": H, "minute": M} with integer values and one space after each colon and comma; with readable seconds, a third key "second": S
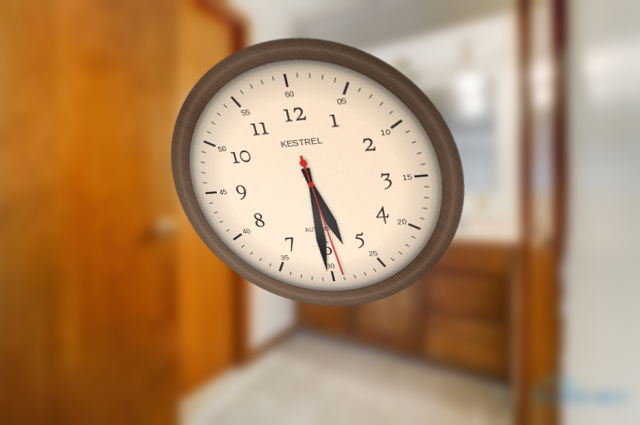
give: {"hour": 5, "minute": 30, "second": 29}
